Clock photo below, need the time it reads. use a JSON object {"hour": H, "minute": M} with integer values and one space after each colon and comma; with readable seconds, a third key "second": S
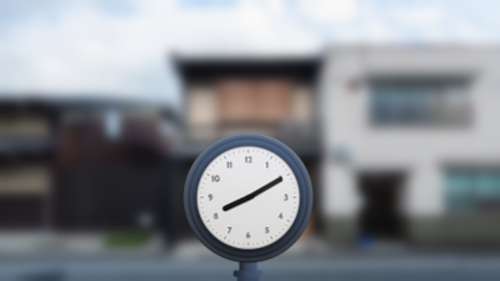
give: {"hour": 8, "minute": 10}
